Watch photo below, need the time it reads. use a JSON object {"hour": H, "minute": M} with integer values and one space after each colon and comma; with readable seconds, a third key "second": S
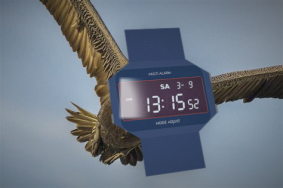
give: {"hour": 13, "minute": 15, "second": 52}
